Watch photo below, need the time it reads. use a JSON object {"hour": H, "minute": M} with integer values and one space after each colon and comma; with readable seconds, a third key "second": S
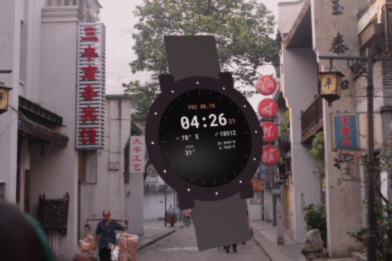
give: {"hour": 4, "minute": 26}
